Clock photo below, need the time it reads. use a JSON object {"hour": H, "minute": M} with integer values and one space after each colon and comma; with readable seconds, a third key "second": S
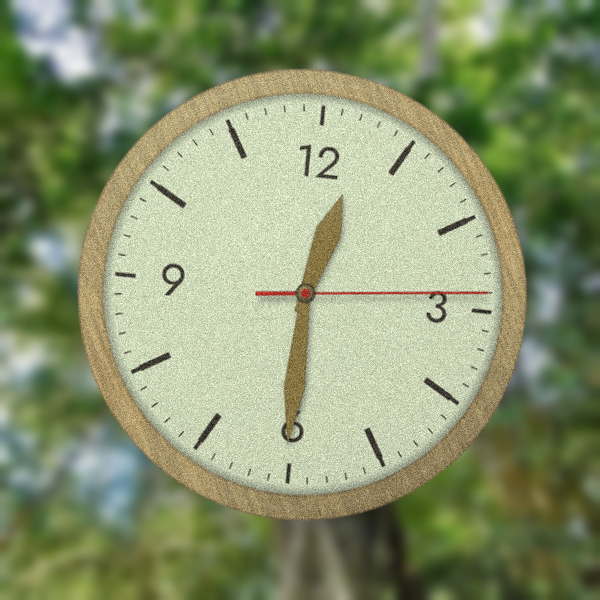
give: {"hour": 12, "minute": 30, "second": 14}
